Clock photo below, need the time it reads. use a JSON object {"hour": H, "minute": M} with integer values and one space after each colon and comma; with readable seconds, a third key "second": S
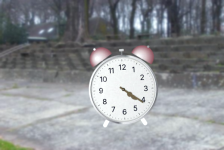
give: {"hour": 4, "minute": 21}
